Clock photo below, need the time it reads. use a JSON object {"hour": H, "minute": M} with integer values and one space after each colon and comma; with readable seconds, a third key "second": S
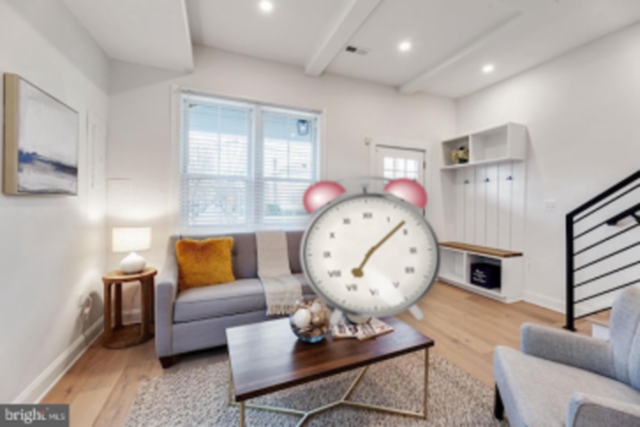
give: {"hour": 7, "minute": 8}
